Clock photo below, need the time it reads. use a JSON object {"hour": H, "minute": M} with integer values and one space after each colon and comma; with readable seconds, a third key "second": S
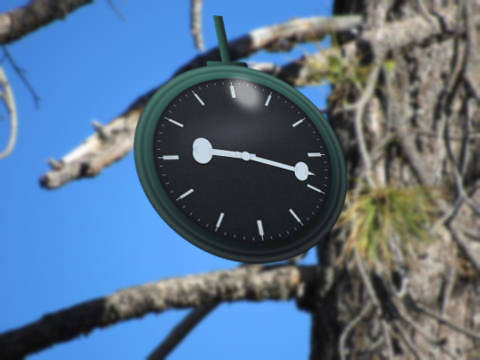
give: {"hour": 9, "minute": 18}
